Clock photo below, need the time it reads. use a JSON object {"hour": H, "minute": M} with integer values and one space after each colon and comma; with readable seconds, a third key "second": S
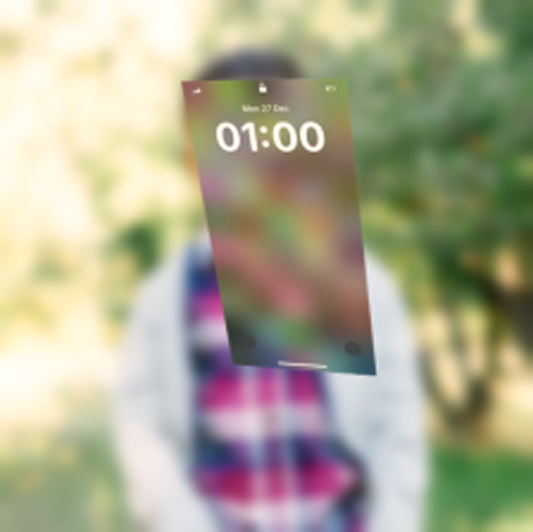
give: {"hour": 1, "minute": 0}
